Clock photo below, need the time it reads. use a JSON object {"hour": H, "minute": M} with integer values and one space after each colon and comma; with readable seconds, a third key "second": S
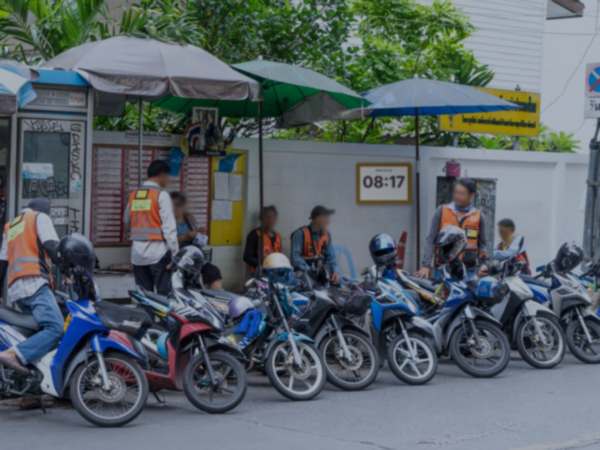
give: {"hour": 8, "minute": 17}
